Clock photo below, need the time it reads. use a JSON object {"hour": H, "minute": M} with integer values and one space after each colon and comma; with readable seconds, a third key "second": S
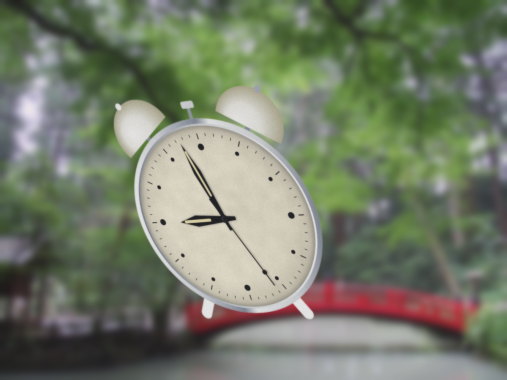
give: {"hour": 8, "minute": 57, "second": 26}
